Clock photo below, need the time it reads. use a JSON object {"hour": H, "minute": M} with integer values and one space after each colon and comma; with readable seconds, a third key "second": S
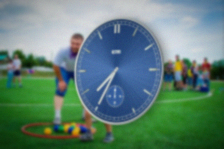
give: {"hour": 7, "minute": 35}
